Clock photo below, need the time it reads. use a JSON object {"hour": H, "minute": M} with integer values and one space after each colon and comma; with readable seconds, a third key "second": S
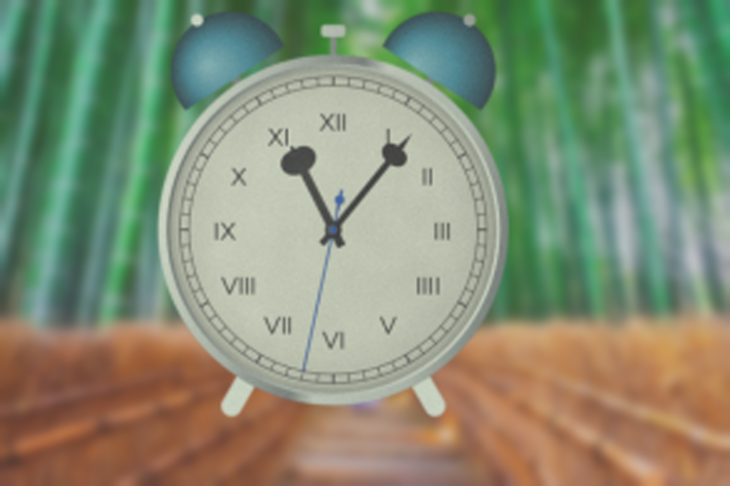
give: {"hour": 11, "minute": 6, "second": 32}
